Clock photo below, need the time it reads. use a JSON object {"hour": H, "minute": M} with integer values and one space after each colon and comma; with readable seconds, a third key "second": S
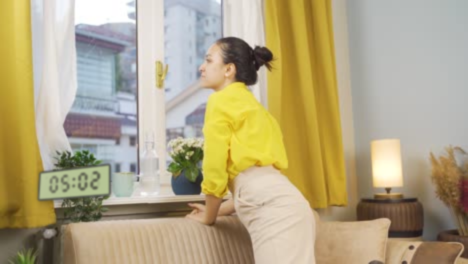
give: {"hour": 5, "minute": 2}
